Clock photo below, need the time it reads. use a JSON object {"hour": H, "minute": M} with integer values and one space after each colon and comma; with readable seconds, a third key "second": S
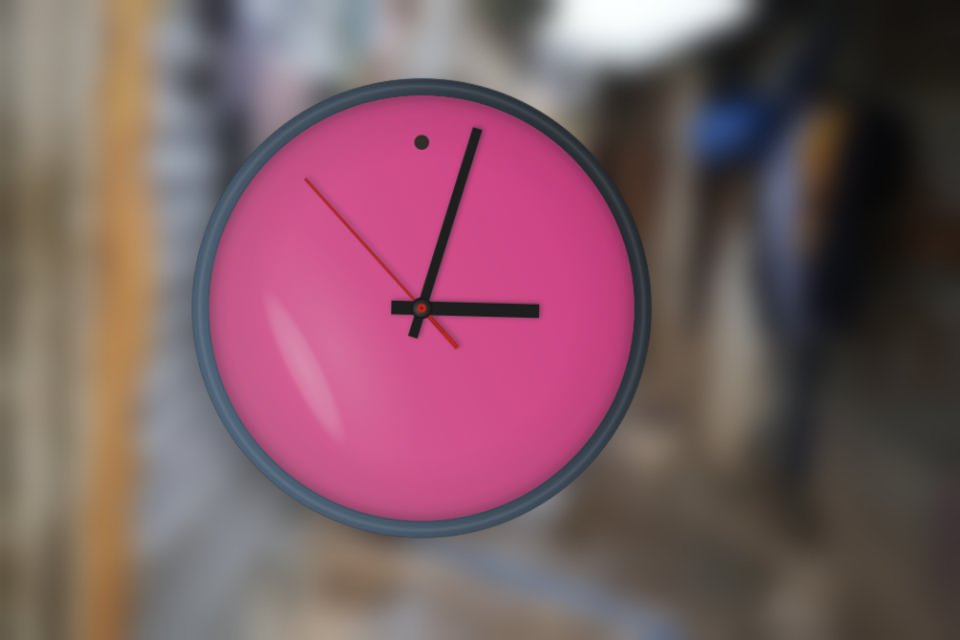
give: {"hour": 3, "minute": 2, "second": 53}
